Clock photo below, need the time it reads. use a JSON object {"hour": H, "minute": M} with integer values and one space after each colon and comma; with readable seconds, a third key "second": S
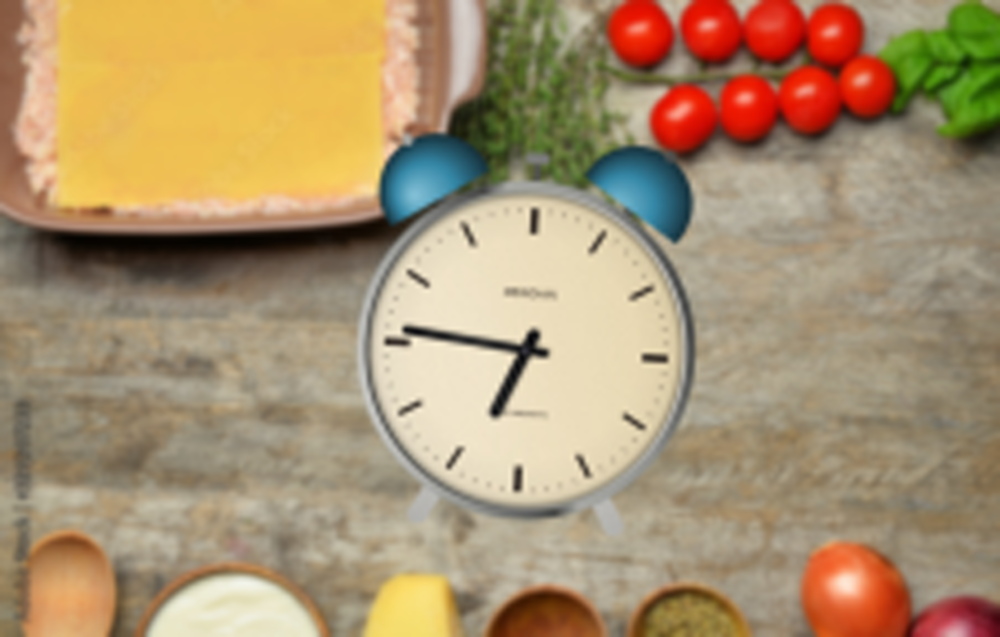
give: {"hour": 6, "minute": 46}
